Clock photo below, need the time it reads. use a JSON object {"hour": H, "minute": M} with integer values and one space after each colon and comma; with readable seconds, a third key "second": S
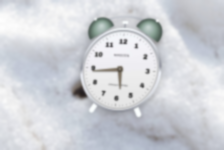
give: {"hour": 5, "minute": 44}
